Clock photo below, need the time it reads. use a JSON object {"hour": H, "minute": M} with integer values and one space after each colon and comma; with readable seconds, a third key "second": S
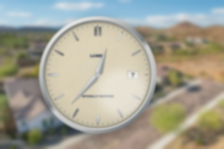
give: {"hour": 12, "minute": 37}
